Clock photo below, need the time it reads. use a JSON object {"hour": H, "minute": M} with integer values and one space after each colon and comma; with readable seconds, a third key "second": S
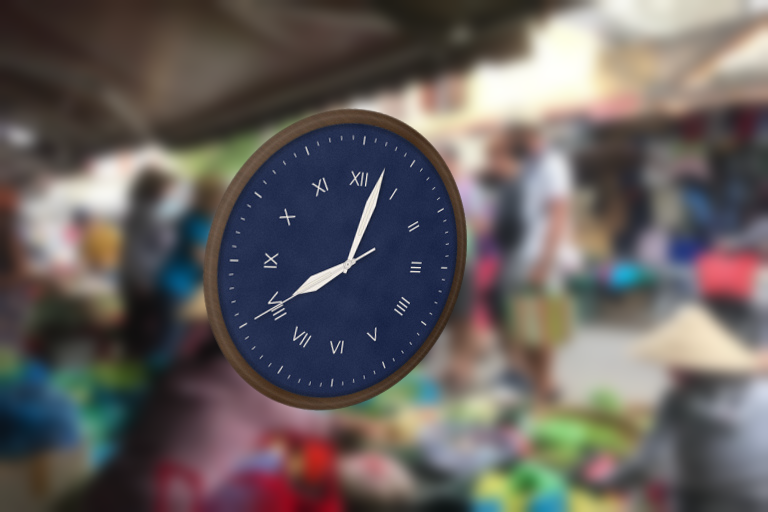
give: {"hour": 8, "minute": 2, "second": 40}
